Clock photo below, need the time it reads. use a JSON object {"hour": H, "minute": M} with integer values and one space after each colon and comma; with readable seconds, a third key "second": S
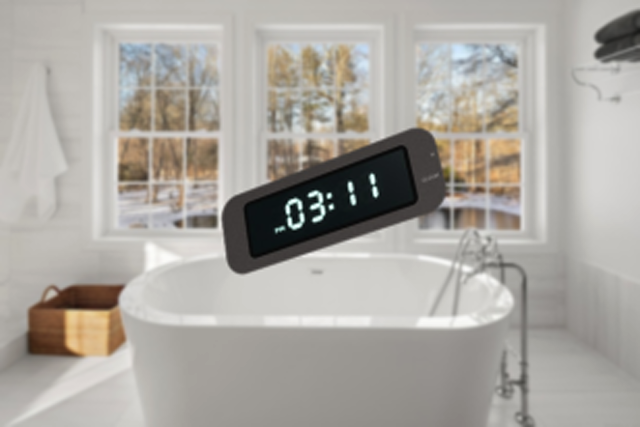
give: {"hour": 3, "minute": 11}
